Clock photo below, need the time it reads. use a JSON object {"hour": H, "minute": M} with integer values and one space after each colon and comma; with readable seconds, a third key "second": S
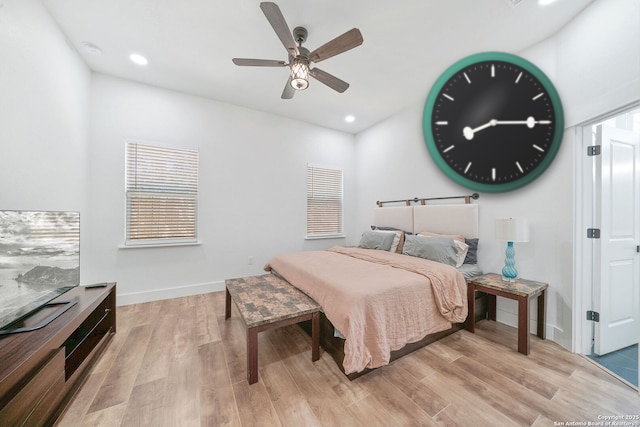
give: {"hour": 8, "minute": 15}
